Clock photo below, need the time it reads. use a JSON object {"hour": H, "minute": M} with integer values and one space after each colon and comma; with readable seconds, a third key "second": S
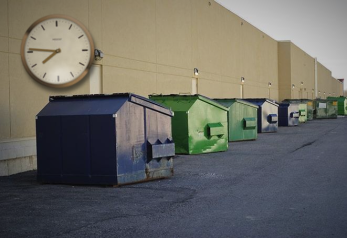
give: {"hour": 7, "minute": 46}
